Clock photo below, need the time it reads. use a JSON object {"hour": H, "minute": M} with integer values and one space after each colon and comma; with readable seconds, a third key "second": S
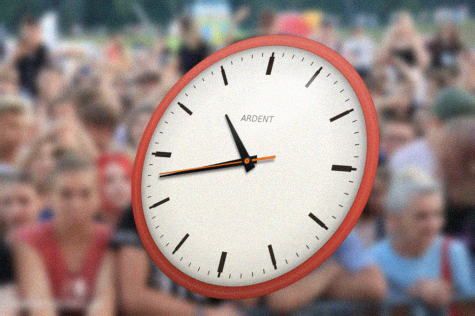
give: {"hour": 10, "minute": 42, "second": 43}
